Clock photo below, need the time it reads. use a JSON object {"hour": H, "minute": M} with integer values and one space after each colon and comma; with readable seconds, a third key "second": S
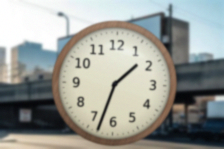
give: {"hour": 1, "minute": 33}
